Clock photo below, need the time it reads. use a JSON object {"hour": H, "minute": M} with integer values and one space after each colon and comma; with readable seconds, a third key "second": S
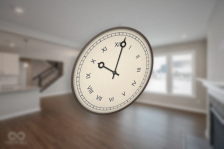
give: {"hour": 10, "minute": 2}
